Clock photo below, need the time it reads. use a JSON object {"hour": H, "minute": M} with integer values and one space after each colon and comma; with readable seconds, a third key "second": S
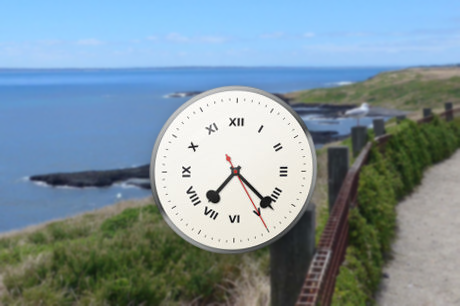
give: {"hour": 7, "minute": 22, "second": 25}
